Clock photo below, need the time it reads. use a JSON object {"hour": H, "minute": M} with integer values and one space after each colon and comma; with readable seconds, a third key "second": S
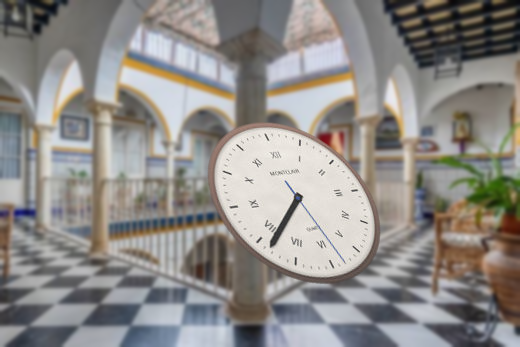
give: {"hour": 7, "minute": 38, "second": 28}
